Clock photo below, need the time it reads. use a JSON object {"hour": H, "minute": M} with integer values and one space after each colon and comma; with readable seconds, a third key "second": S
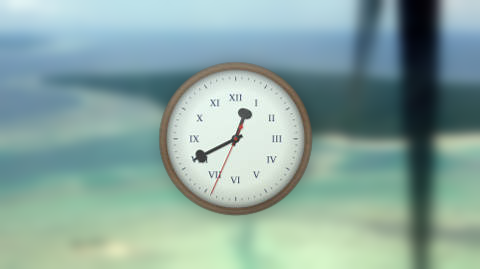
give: {"hour": 12, "minute": 40, "second": 34}
